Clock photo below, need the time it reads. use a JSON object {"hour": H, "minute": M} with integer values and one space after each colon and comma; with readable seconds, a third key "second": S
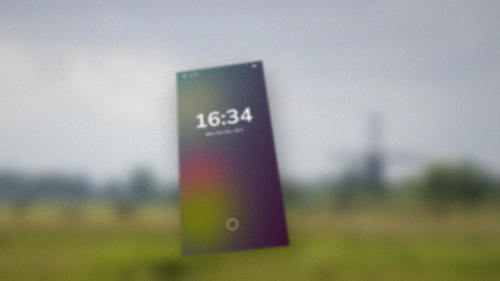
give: {"hour": 16, "minute": 34}
